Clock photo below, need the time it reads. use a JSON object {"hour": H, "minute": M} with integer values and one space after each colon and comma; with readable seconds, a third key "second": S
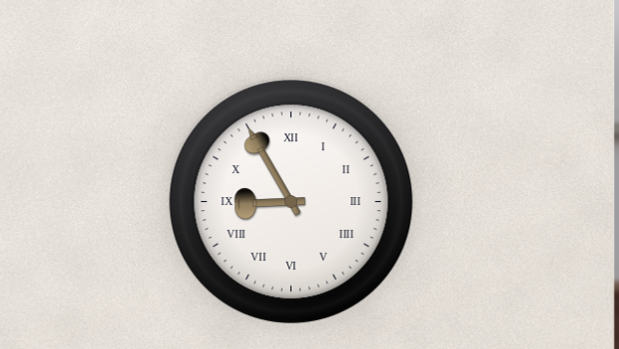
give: {"hour": 8, "minute": 55}
